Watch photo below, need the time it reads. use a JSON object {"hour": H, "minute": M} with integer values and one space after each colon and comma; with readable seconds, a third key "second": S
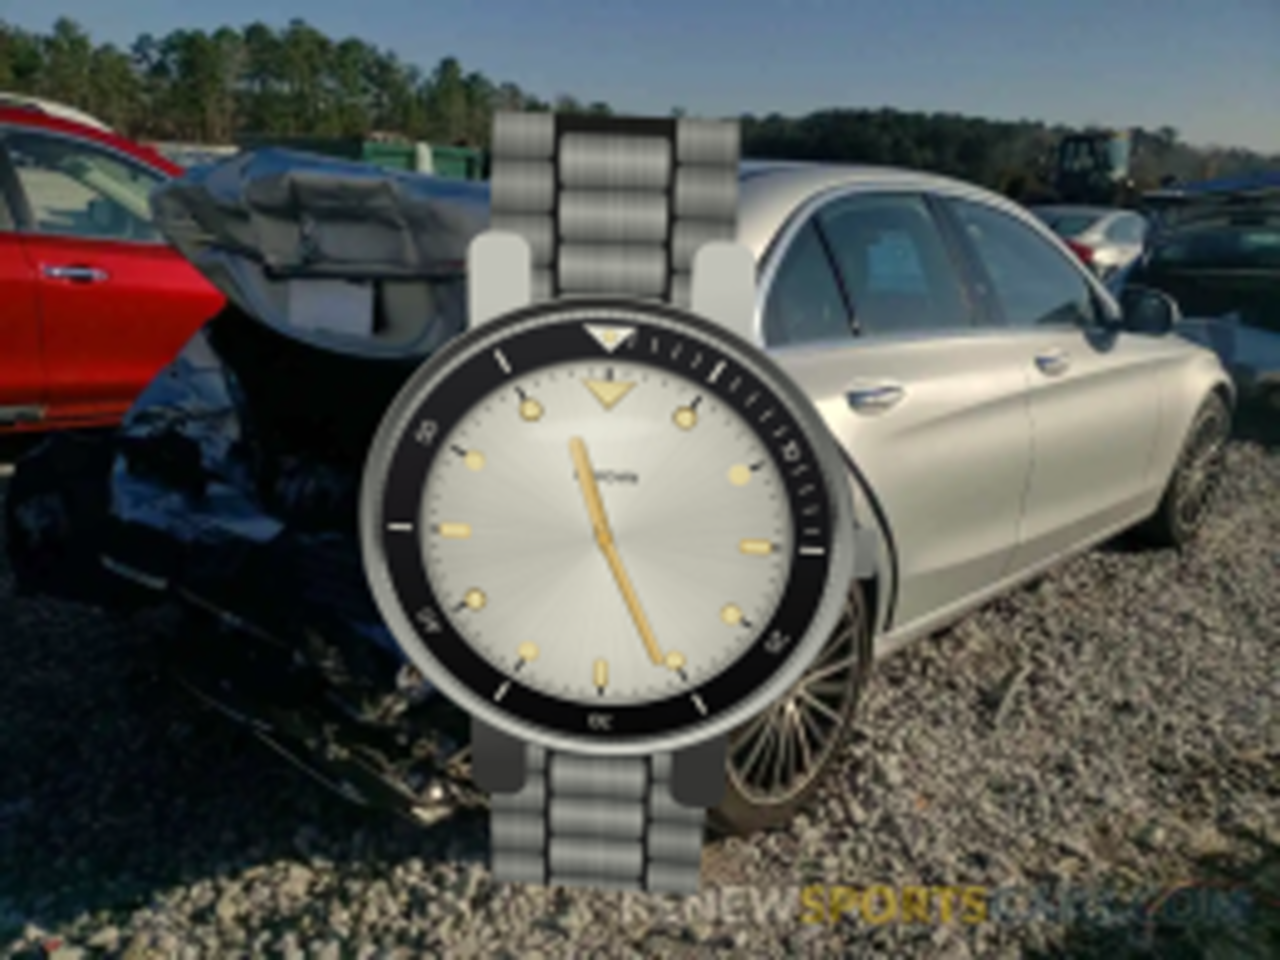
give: {"hour": 11, "minute": 26}
